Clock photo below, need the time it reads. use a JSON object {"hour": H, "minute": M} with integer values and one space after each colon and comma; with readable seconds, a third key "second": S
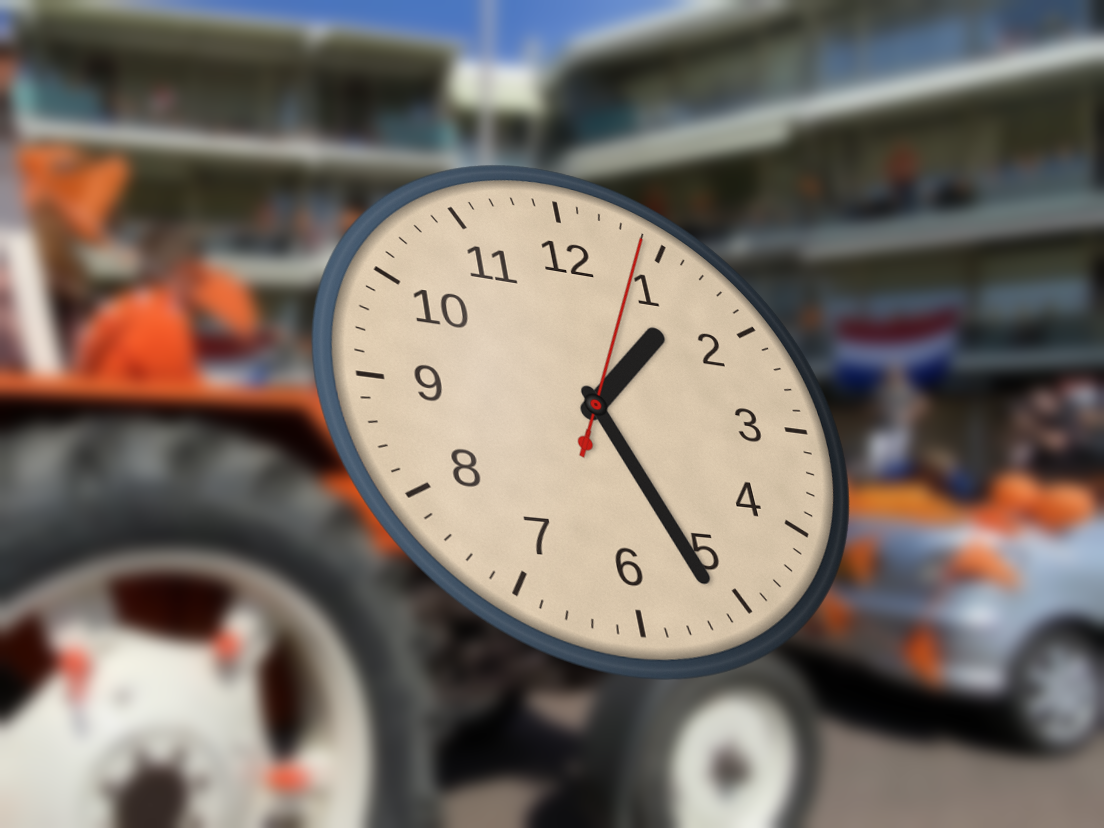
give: {"hour": 1, "minute": 26, "second": 4}
